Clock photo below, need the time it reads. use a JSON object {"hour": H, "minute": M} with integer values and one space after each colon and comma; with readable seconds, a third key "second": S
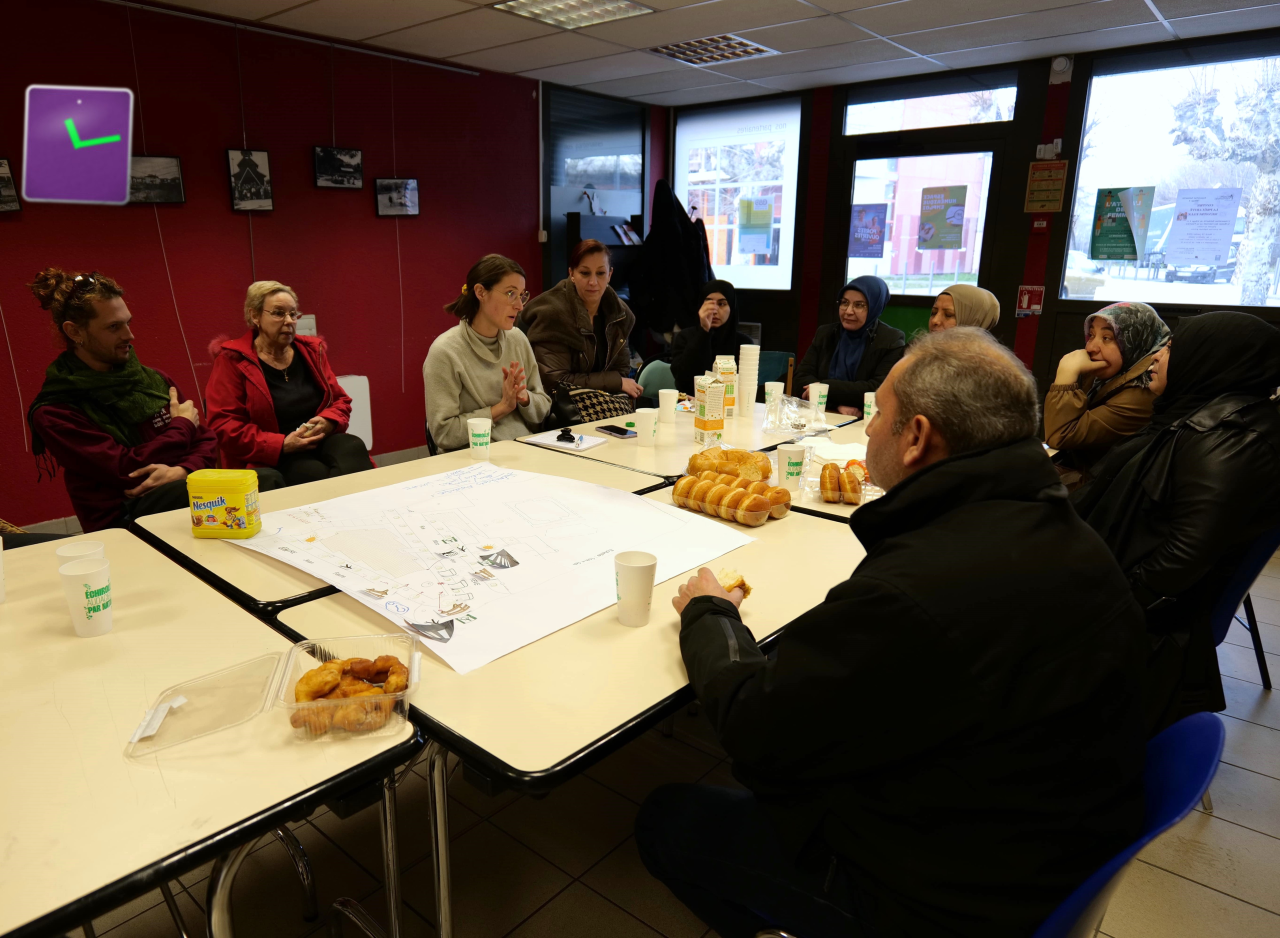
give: {"hour": 11, "minute": 13}
